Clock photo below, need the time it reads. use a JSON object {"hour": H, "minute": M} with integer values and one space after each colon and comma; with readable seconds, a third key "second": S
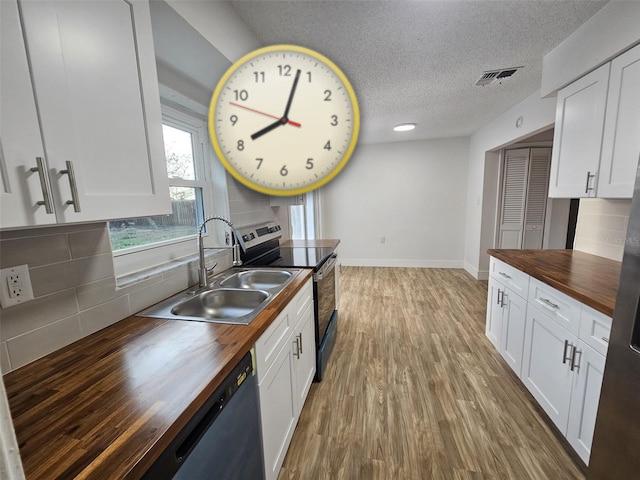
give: {"hour": 8, "minute": 2, "second": 48}
